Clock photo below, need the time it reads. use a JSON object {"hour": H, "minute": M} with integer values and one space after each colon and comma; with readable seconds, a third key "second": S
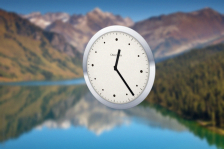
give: {"hour": 12, "minute": 23}
